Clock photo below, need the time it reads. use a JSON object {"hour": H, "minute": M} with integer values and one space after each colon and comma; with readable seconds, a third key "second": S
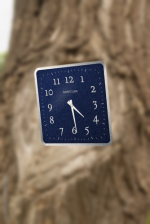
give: {"hour": 4, "minute": 29}
